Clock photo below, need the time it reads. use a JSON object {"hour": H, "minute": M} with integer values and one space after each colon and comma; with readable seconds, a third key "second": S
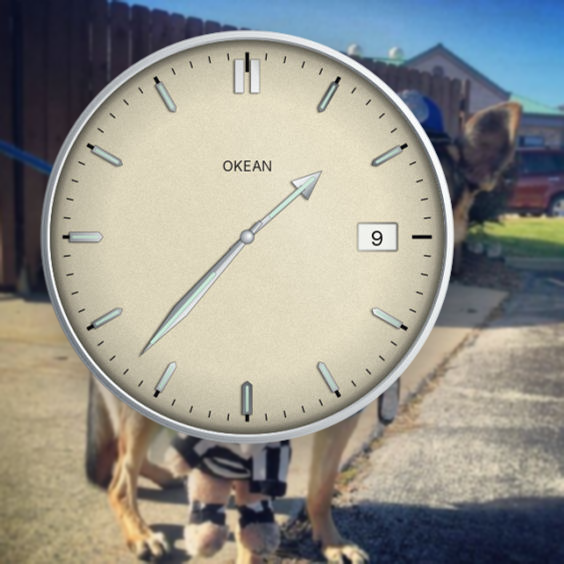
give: {"hour": 1, "minute": 37}
